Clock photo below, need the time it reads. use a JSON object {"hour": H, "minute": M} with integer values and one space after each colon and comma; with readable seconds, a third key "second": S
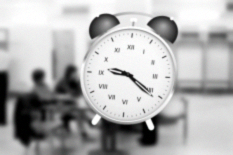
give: {"hour": 9, "minute": 21}
